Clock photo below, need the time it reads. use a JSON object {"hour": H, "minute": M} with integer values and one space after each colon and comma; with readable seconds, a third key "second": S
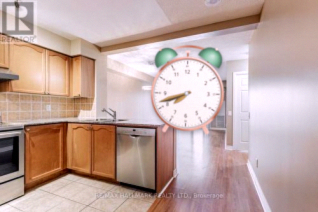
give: {"hour": 7, "minute": 42}
